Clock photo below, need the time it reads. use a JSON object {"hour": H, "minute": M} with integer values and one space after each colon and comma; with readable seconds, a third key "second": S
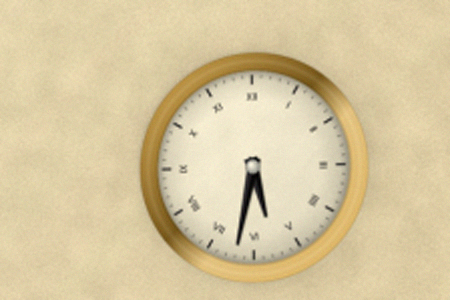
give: {"hour": 5, "minute": 32}
